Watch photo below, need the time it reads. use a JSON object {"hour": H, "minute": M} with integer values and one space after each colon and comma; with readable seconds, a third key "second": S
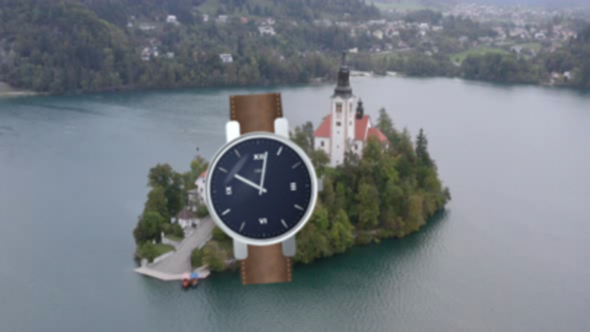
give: {"hour": 10, "minute": 2}
